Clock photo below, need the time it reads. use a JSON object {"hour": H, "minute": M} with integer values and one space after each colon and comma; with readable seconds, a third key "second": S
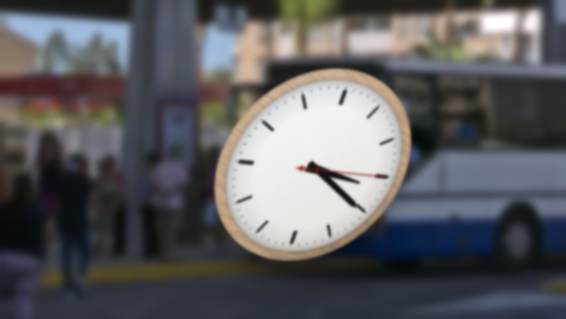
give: {"hour": 3, "minute": 20, "second": 15}
